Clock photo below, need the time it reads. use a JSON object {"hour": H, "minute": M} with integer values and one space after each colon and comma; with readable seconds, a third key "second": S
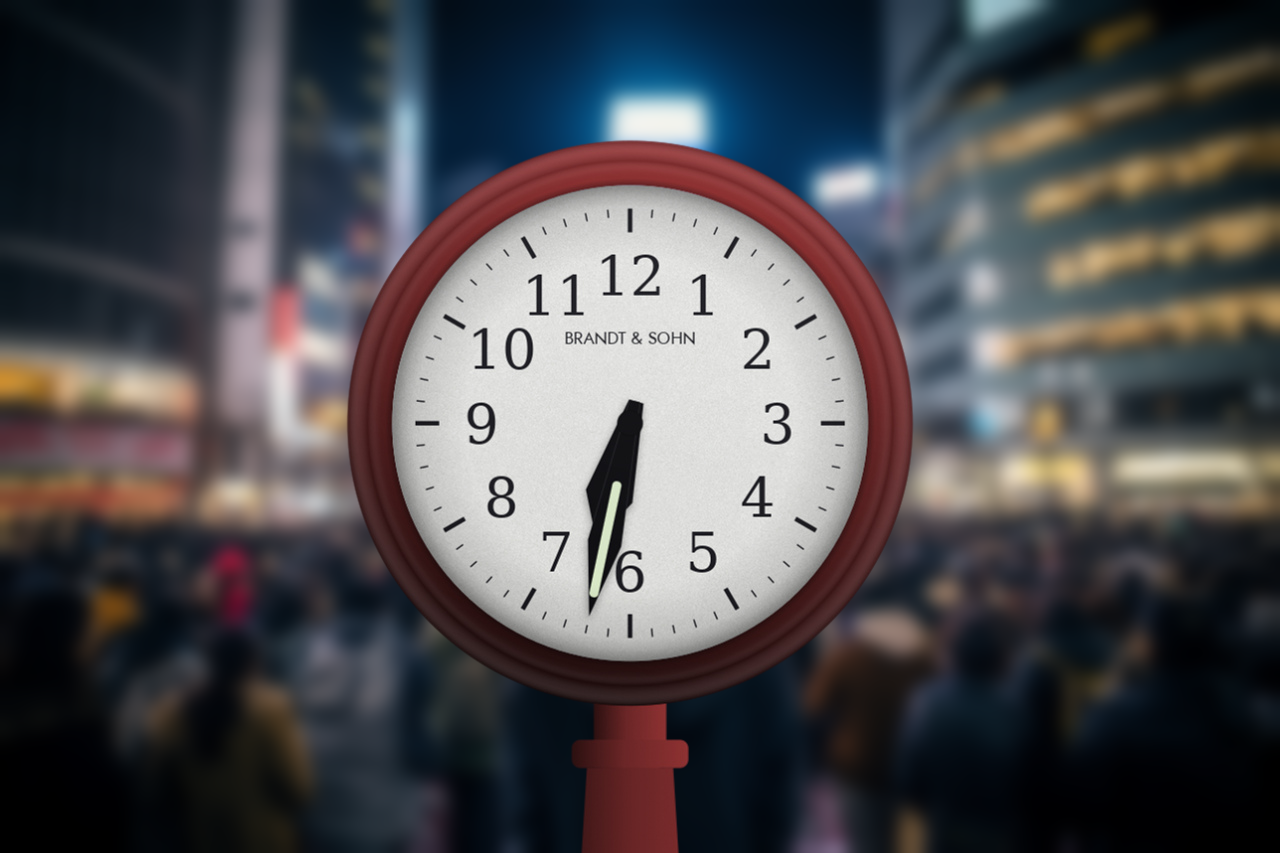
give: {"hour": 6, "minute": 32}
